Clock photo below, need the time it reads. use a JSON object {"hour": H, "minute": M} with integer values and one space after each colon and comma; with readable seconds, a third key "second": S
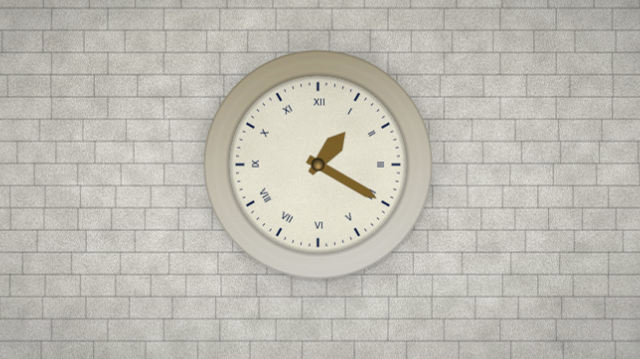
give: {"hour": 1, "minute": 20}
